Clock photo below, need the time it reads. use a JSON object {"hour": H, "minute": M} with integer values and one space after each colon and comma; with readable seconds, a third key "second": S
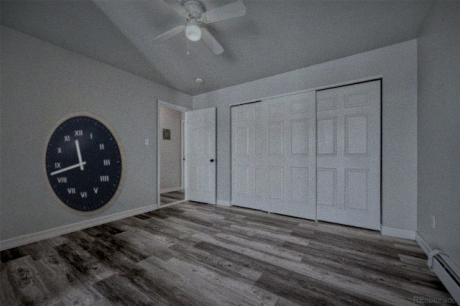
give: {"hour": 11, "minute": 43}
